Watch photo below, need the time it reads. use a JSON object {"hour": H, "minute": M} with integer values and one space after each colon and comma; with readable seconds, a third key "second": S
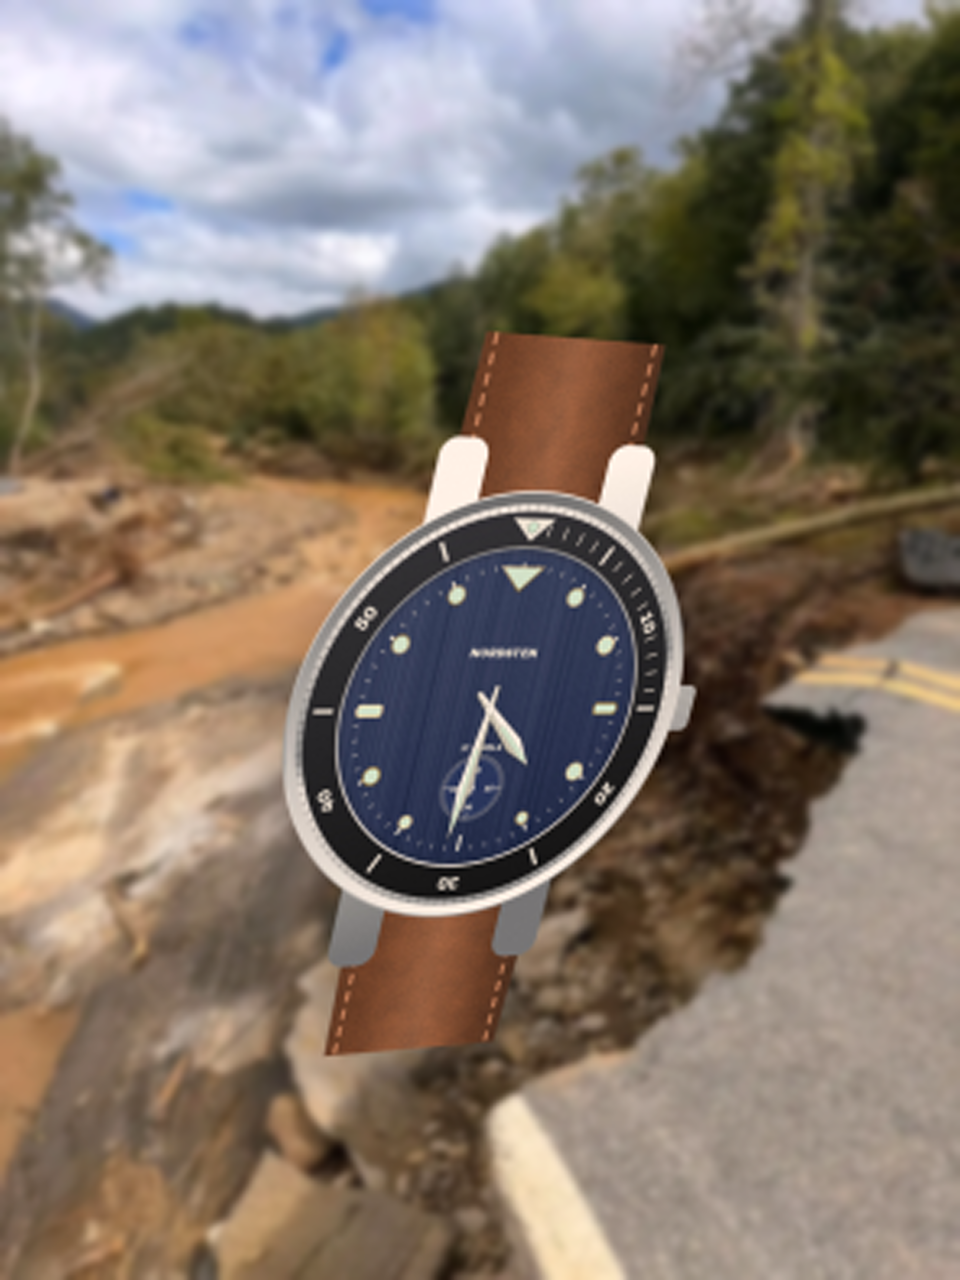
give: {"hour": 4, "minute": 31}
